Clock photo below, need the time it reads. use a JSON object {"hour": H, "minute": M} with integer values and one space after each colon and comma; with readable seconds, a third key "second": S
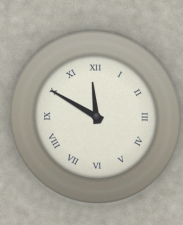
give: {"hour": 11, "minute": 50}
